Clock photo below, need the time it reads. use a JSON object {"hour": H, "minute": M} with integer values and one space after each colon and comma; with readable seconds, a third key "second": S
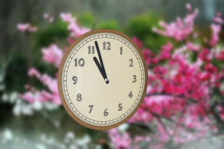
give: {"hour": 10, "minute": 57}
